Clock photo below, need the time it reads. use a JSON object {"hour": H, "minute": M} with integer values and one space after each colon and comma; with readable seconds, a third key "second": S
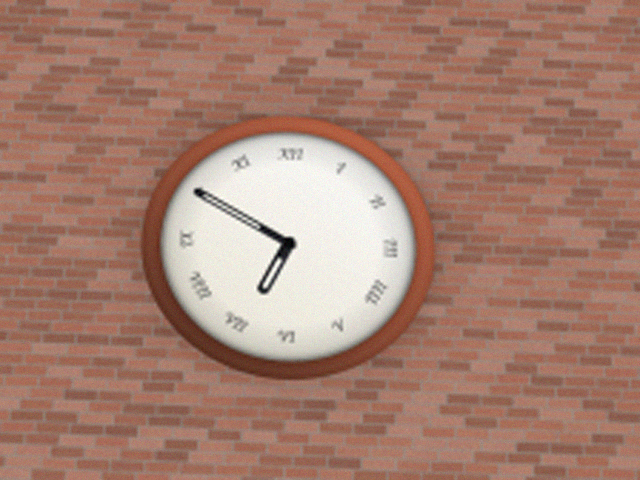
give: {"hour": 6, "minute": 50}
